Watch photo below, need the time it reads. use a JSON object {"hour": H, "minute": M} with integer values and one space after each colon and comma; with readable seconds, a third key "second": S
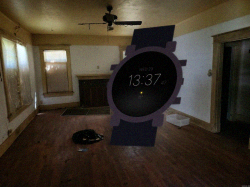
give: {"hour": 13, "minute": 37}
